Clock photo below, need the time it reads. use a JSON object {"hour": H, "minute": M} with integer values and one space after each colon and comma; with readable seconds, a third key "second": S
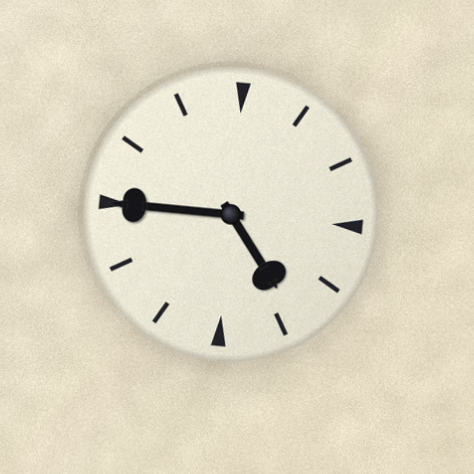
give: {"hour": 4, "minute": 45}
